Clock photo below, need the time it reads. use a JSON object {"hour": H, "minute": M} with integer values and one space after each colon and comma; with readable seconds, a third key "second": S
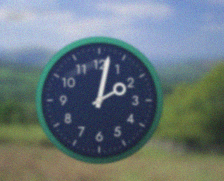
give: {"hour": 2, "minute": 2}
